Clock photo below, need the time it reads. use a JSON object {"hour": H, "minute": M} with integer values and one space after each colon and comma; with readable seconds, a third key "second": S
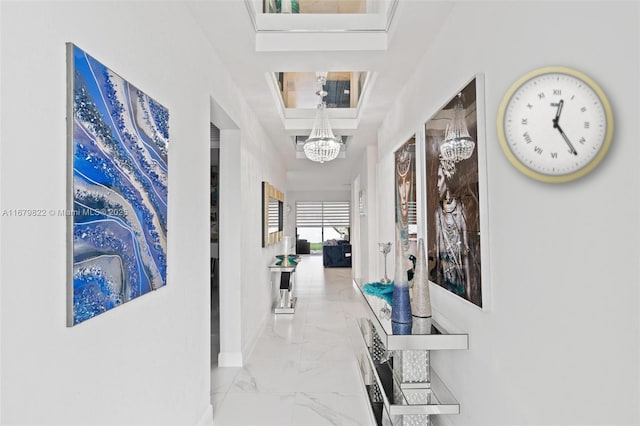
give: {"hour": 12, "minute": 24}
